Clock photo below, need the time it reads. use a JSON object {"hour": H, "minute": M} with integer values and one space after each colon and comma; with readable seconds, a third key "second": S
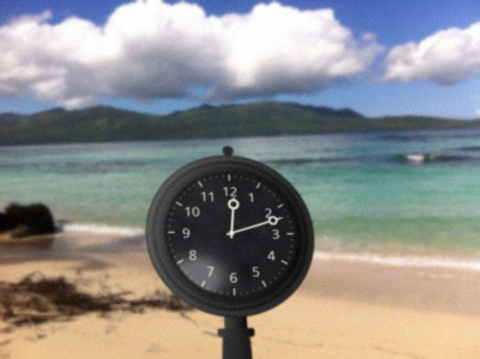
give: {"hour": 12, "minute": 12}
